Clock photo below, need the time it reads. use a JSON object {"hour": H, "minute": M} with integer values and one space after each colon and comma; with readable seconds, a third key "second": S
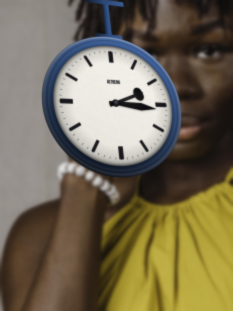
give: {"hour": 2, "minute": 16}
